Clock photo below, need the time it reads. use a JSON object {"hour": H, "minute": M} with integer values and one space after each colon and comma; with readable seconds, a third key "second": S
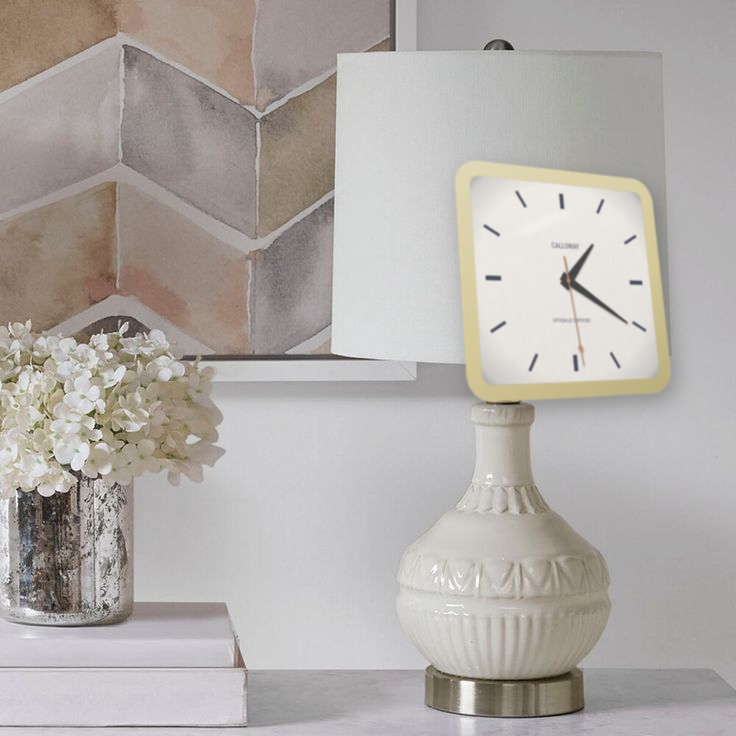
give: {"hour": 1, "minute": 20, "second": 29}
